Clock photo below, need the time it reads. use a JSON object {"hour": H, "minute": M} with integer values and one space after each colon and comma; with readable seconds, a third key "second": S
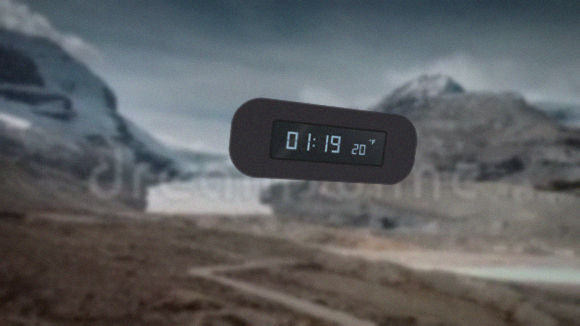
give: {"hour": 1, "minute": 19}
